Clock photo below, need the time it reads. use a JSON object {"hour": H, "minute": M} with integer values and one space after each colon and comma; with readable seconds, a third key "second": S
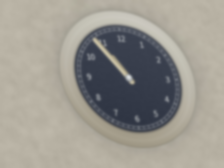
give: {"hour": 10, "minute": 54}
